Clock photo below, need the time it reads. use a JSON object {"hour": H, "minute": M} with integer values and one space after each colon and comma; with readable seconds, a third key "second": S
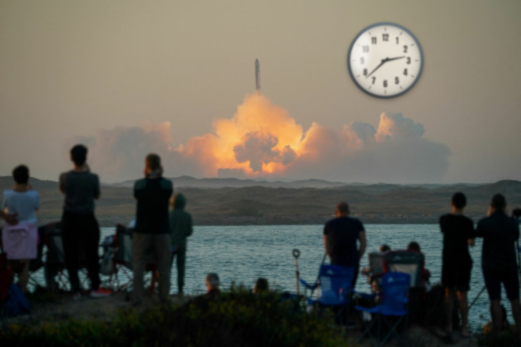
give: {"hour": 2, "minute": 38}
